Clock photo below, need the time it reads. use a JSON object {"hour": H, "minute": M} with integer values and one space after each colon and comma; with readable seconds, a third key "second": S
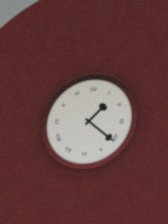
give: {"hour": 1, "minute": 21}
